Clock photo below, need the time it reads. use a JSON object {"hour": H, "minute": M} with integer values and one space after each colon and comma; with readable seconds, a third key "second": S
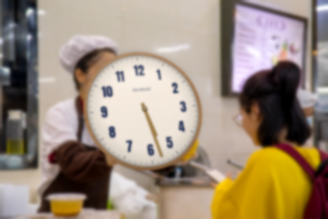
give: {"hour": 5, "minute": 28}
